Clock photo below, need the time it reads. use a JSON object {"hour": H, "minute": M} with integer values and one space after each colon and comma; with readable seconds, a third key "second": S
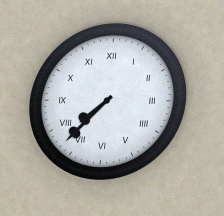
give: {"hour": 7, "minute": 37}
